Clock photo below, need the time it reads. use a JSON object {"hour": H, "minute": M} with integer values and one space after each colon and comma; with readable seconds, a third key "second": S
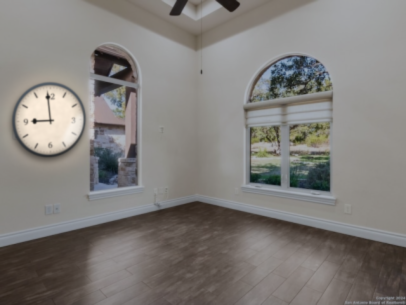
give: {"hour": 8, "minute": 59}
